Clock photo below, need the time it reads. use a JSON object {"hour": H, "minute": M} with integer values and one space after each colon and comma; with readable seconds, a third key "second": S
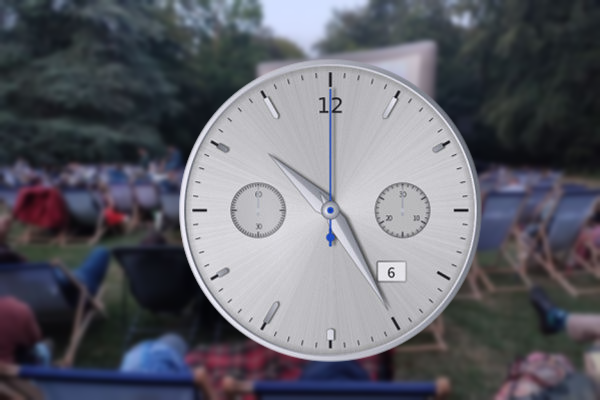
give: {"hour": 10, "minute": 25}
